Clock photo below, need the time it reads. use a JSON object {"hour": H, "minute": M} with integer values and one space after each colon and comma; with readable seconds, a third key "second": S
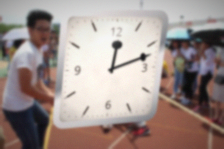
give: {"hour": 12, "minute": 12}
